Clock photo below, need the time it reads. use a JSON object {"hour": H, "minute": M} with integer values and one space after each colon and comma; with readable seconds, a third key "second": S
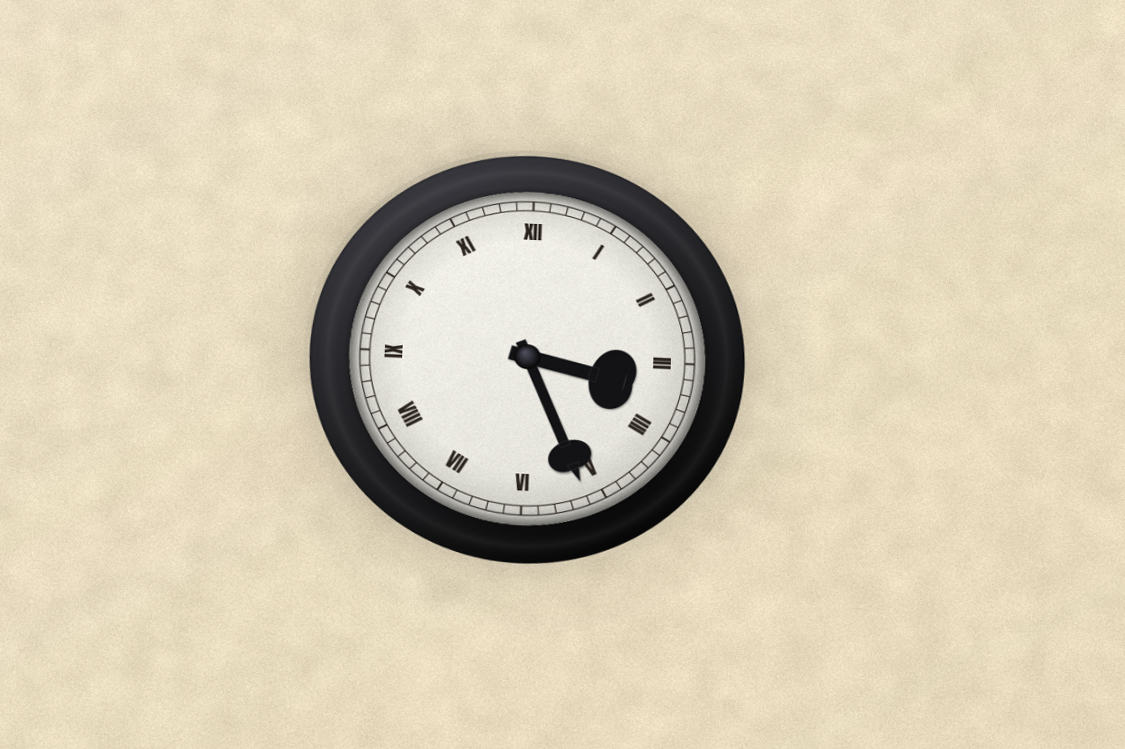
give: {"hour": 3, "minute": 26}
